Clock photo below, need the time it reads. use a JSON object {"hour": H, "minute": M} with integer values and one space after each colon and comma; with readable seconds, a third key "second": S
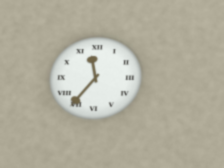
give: {"hour": 11, "minute": 36}
